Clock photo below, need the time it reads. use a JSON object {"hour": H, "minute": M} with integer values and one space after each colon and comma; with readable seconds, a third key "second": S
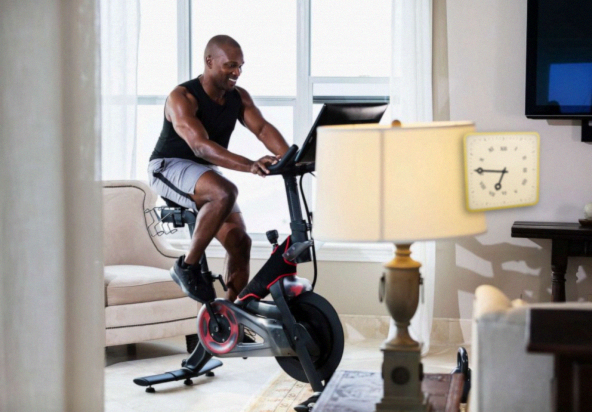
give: {"hour": 6, "minute": 46}
